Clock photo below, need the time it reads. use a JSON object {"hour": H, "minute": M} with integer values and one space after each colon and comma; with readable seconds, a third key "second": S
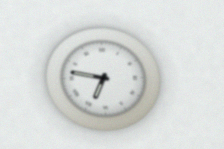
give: {"hour": 6, "minute": 47}
